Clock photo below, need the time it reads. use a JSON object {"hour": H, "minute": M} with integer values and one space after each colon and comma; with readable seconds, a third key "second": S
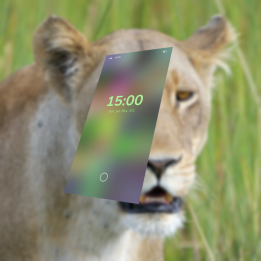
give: {"hour": 15, "minute": 0}
